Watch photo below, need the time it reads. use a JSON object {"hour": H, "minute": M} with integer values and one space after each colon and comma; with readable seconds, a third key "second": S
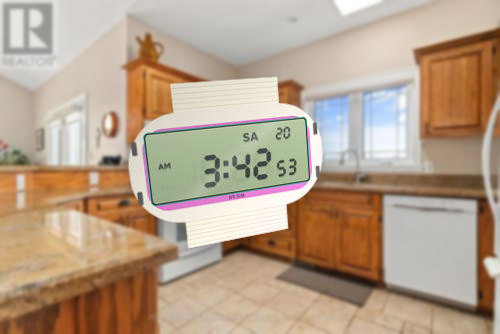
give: {"hour": 3, "minute": 42, "second": 53}
